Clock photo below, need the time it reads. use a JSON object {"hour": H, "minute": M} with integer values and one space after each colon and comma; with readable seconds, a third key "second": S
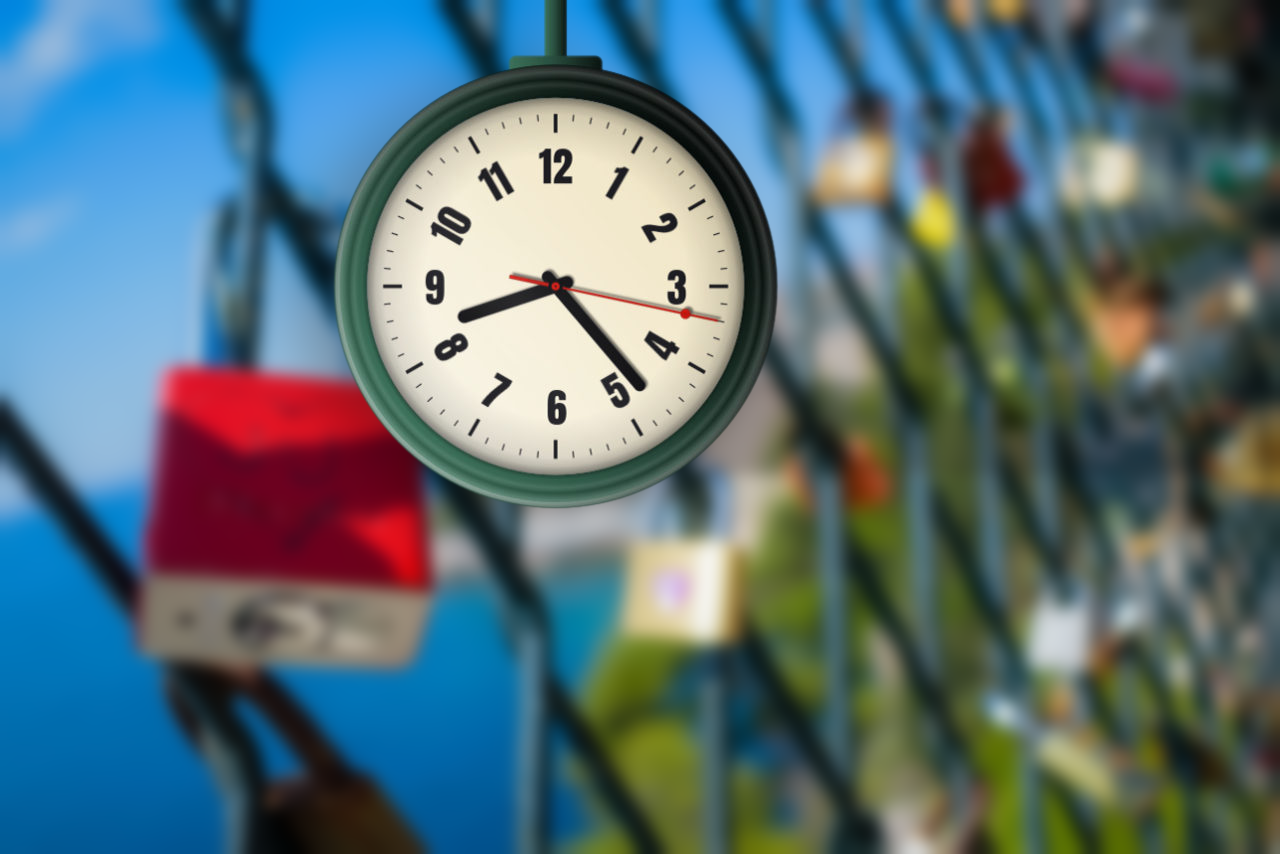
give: {"hour": 8, "minute": 23, "second": 17}
